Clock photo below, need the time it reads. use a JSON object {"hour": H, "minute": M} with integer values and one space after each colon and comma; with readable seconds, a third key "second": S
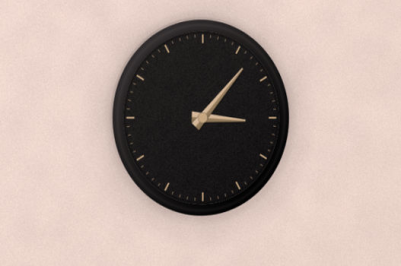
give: {"hour": 3, "minute": 7}
